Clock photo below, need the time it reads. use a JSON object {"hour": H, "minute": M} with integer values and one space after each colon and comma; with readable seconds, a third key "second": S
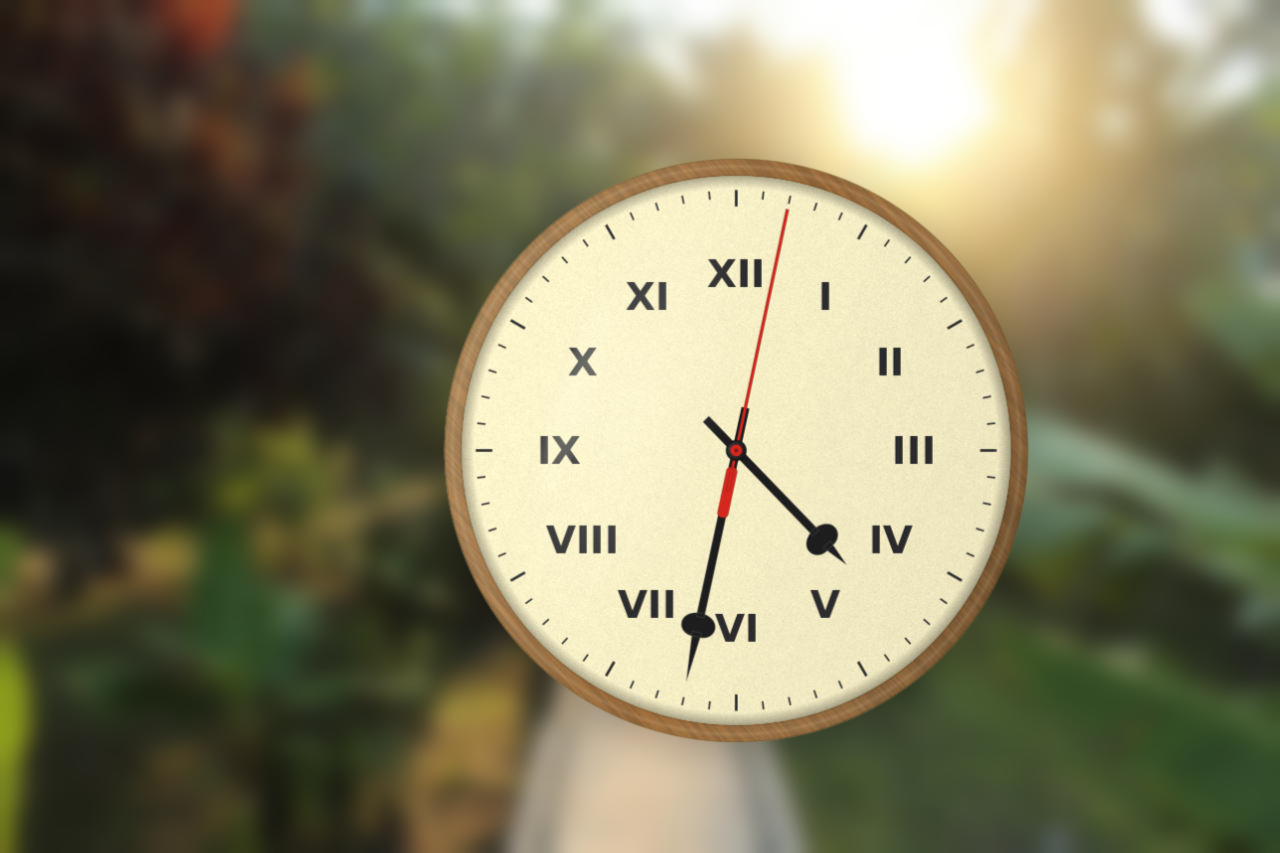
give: {"hour": 4, "minute": 32, "second": 2}
